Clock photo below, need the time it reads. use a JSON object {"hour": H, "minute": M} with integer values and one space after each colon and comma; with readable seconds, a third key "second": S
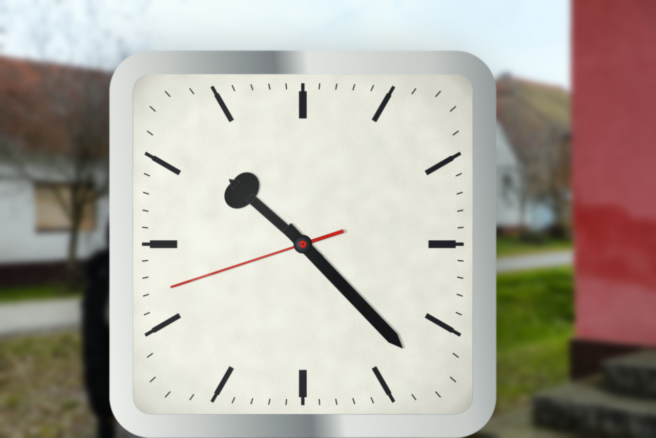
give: {"hour": 10, "minute": 22, "second": 42}
